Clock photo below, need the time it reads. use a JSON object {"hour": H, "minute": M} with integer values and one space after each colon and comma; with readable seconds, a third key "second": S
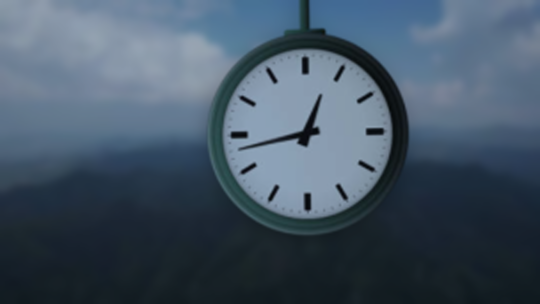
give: {"hour": 12, "minute": 43}
